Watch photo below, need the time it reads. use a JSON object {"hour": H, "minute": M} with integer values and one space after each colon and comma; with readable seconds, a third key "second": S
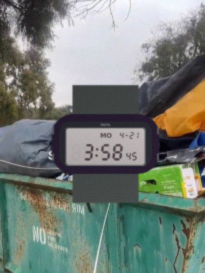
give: {"hour": 3, "minute": 58}
